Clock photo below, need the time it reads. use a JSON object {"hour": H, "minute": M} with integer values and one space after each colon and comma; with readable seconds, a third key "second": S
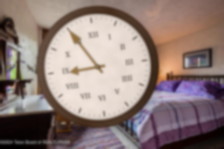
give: {"hour": 8, "minute": 55}
